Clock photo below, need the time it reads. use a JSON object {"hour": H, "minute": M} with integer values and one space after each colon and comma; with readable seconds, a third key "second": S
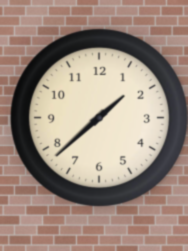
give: {"hour": 1, "minute": 38}
